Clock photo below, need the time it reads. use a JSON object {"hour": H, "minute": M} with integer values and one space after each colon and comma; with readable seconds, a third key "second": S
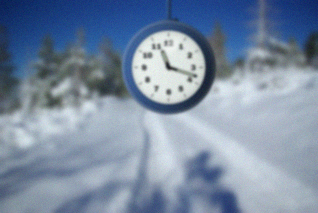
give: {"hour": 11, "minute": 18}
